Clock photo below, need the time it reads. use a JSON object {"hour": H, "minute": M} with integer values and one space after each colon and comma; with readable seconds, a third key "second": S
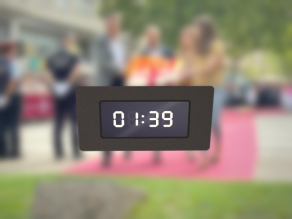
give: {"hour": 1, "minute": 39}
